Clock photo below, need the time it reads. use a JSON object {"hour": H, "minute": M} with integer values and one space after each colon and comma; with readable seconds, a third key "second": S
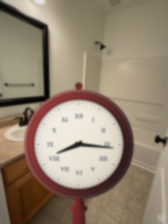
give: {"hour": 8, "minute": 16}
